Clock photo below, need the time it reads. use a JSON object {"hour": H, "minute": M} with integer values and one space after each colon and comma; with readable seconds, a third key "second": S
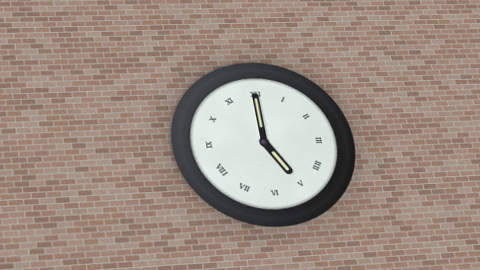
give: {"hour": 5, "minute": 0}
